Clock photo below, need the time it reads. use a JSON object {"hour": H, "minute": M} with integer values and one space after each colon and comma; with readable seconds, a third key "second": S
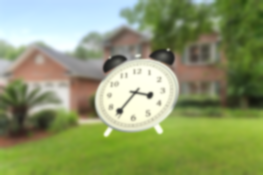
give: {"hour": 3, "minute": 36}
